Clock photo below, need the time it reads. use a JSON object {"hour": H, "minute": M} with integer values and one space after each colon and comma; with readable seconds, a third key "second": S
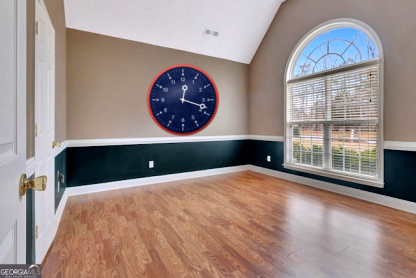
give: {"hour": 12, "minute": 18}
